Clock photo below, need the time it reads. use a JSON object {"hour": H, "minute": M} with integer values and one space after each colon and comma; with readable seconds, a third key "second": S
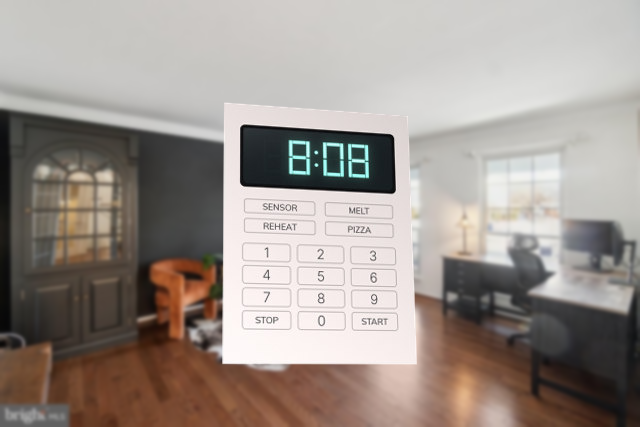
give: {"hour": 8, "minute": 8}
